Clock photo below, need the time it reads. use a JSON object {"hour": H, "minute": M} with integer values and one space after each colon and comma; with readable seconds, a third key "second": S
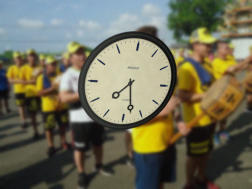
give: {"hour": 7, "minute": 28}
